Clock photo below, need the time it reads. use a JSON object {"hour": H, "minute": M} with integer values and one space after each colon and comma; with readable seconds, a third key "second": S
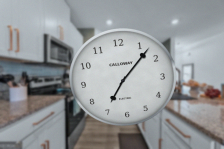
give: {"hour": 7, "minute": 7}
